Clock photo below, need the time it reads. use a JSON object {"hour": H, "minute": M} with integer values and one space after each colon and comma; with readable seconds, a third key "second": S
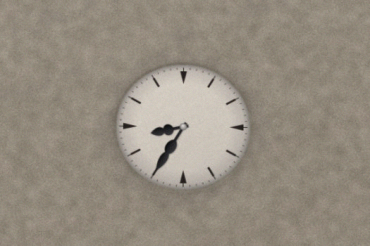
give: {"hour": 8, "minute": 35}
